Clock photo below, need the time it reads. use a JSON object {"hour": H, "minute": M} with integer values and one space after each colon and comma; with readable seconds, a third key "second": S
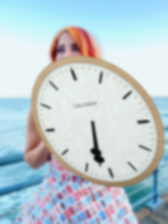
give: {"hour": 6, "minute": 32}
